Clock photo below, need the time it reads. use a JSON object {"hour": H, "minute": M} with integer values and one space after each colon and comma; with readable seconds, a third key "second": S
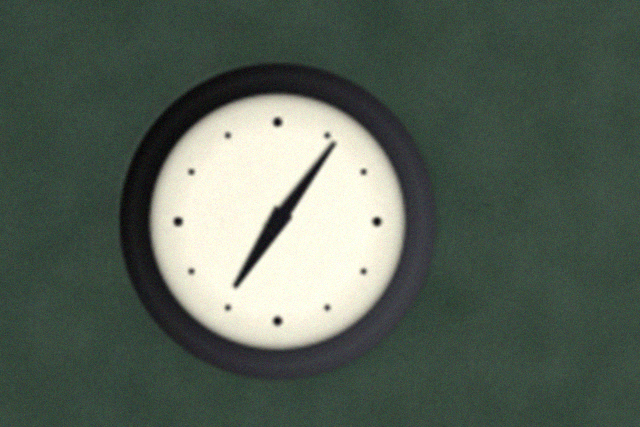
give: {"hour": 7, "minute": 6}
